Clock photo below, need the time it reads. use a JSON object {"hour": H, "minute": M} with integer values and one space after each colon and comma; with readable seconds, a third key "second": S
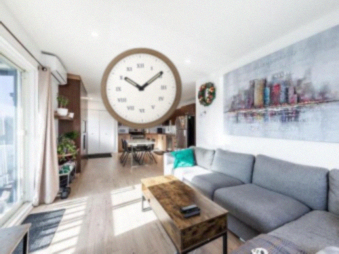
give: {"hour": 10, "minute": 9}
